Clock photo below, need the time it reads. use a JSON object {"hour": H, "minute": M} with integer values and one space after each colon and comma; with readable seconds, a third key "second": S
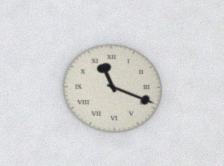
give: {"hour": 11, "minute": 19}
